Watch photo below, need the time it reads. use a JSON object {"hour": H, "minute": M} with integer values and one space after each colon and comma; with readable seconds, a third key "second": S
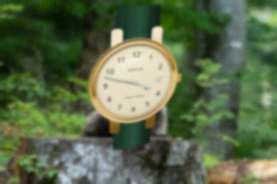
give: {"hour": 3, "minute": 48}
